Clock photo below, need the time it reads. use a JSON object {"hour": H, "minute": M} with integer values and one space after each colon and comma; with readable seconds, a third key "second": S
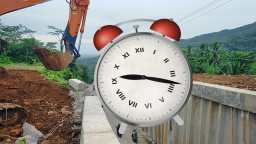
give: {"hour": 9, "minute": 18}
